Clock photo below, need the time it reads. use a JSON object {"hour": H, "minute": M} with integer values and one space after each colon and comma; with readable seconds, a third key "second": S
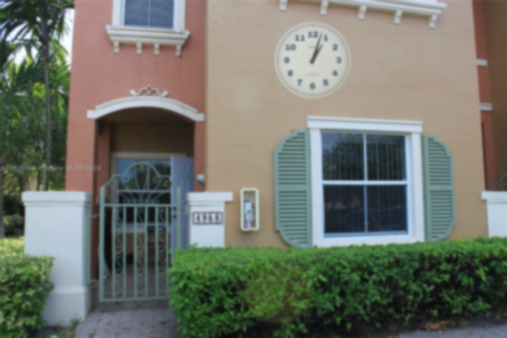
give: {"hour": 1, "minute": 3}
